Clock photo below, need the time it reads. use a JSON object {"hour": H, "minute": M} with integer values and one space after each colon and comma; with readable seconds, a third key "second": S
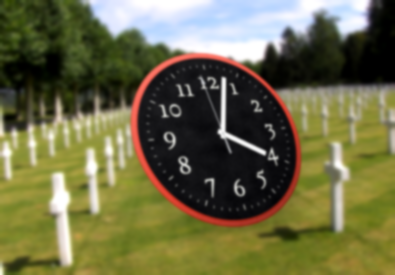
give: {"hour": 4, "minute": 2, "second": 59}
